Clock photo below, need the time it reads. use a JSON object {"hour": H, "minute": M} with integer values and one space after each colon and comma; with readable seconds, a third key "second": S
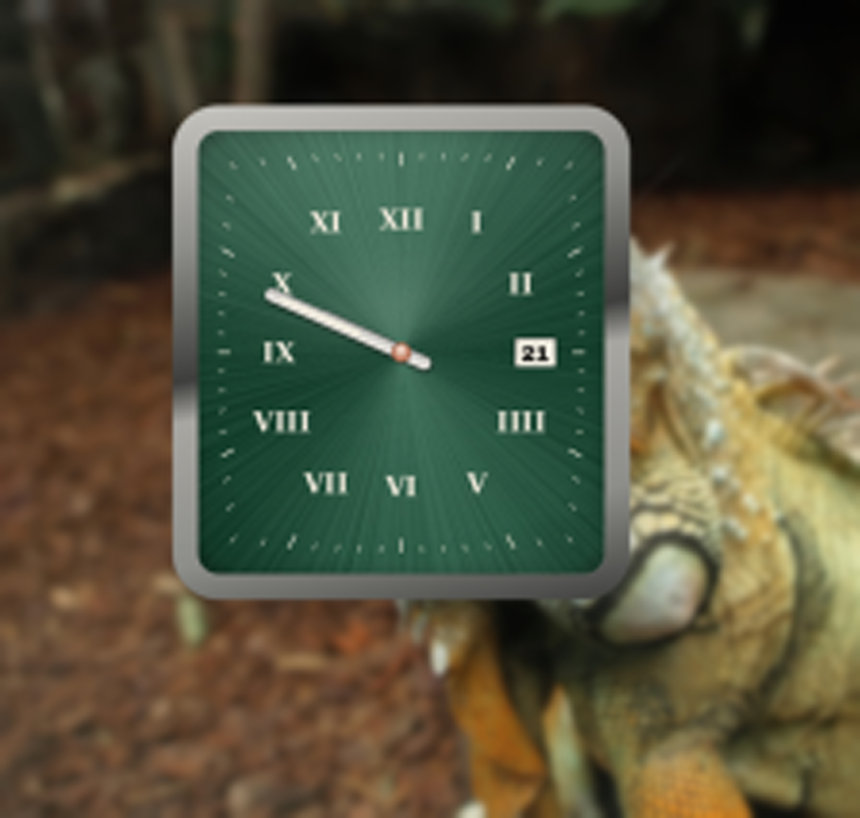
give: {"hour": 9, "minute": 49}
